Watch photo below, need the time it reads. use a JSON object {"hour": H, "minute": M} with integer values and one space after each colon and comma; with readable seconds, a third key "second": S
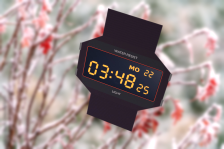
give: {"hour": 3, "minute": 48, "second": 25}
